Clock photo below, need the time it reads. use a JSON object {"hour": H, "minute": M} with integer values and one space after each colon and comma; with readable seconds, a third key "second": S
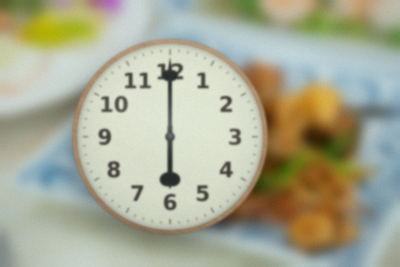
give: {"hour": 6, "minute": 0}
